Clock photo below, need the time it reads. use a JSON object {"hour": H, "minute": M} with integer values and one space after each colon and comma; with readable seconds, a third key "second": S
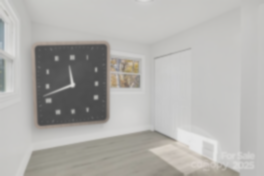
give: {"hour": 11, "minute": 42}
